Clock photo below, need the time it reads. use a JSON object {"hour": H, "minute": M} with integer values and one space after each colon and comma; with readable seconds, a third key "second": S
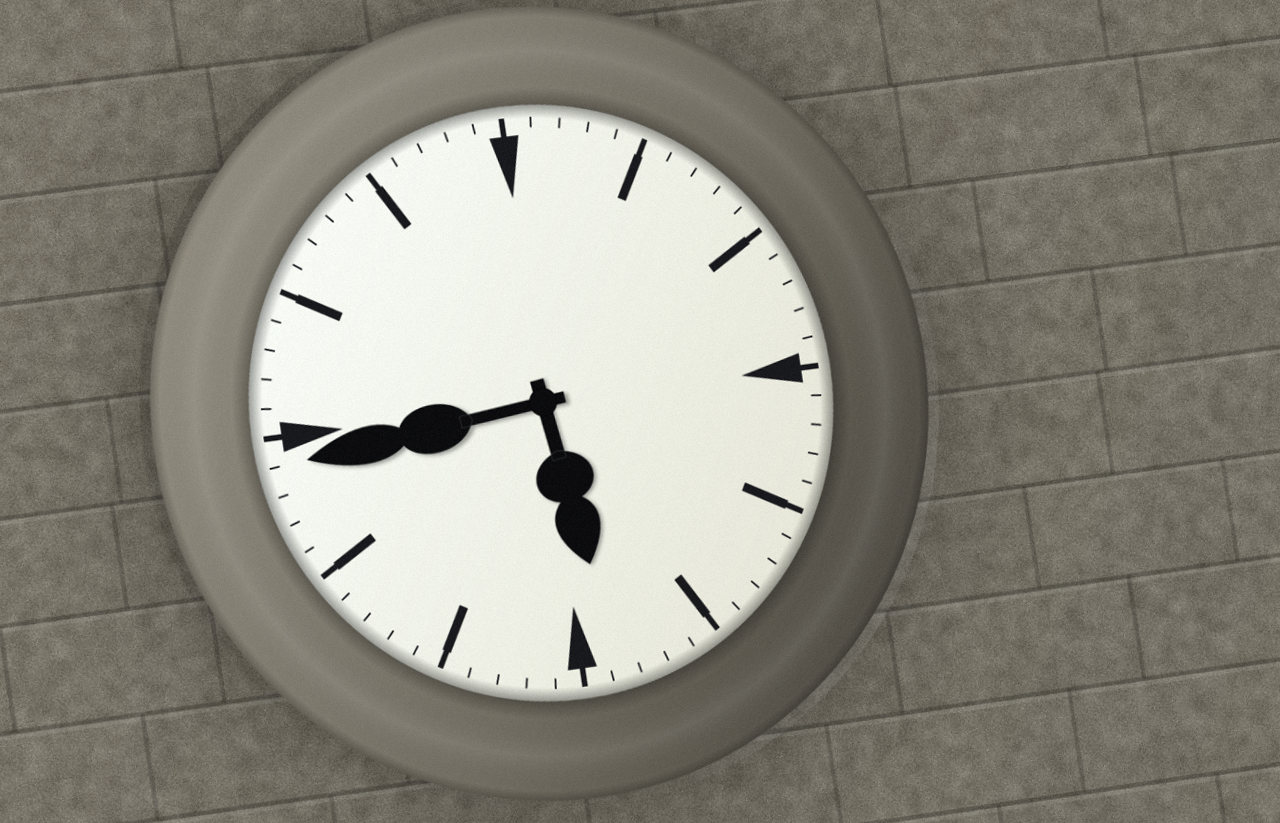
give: {"hour": 5, "minute": 44}
